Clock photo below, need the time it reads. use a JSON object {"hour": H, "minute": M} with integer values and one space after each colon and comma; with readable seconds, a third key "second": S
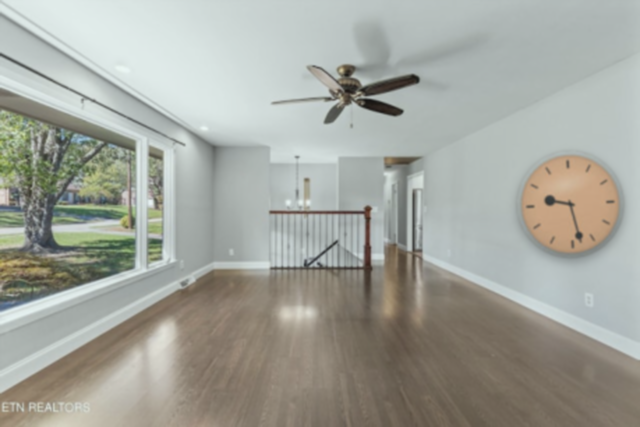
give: {"hour": 9, "minute": 28}
